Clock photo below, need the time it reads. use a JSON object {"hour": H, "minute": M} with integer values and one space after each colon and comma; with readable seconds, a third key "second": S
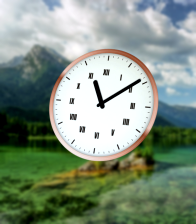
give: {"hour": 11, "minute": 9}
